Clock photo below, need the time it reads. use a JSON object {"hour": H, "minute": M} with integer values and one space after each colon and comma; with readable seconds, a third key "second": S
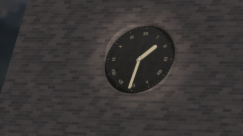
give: {"hour": 1, "minute": 31}
